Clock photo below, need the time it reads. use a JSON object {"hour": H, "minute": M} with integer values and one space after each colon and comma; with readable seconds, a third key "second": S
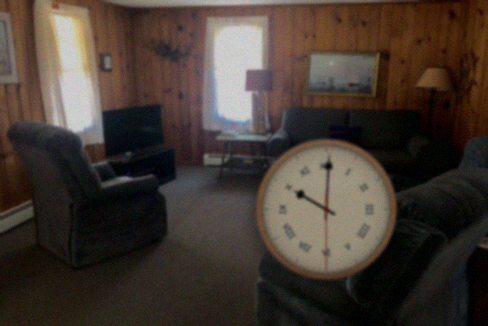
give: {"hour": 10, "minute": 0, "second": 30}
